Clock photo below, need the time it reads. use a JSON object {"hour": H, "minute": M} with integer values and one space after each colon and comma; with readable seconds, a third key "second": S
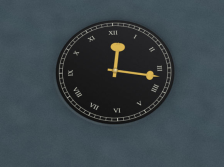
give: {"hour": 12, "minute": 17}
